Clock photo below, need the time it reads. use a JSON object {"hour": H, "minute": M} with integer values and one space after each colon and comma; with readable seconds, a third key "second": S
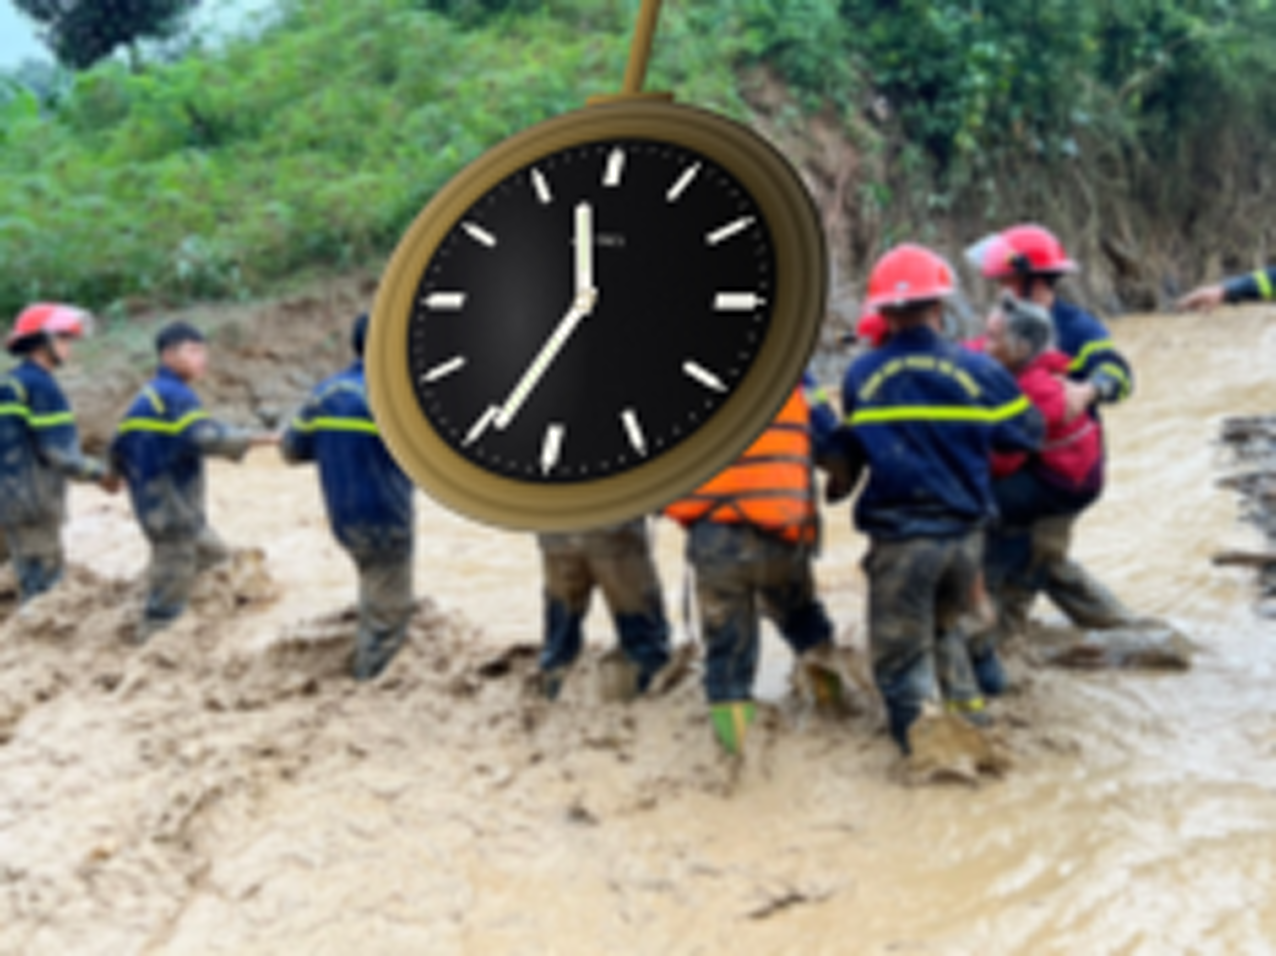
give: {"hour": 11, "minute": 34}
